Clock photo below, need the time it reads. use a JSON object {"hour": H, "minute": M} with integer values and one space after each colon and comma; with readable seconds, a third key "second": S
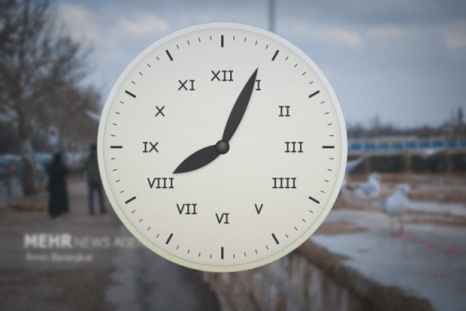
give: {"hour": 8, "minute": 4}
